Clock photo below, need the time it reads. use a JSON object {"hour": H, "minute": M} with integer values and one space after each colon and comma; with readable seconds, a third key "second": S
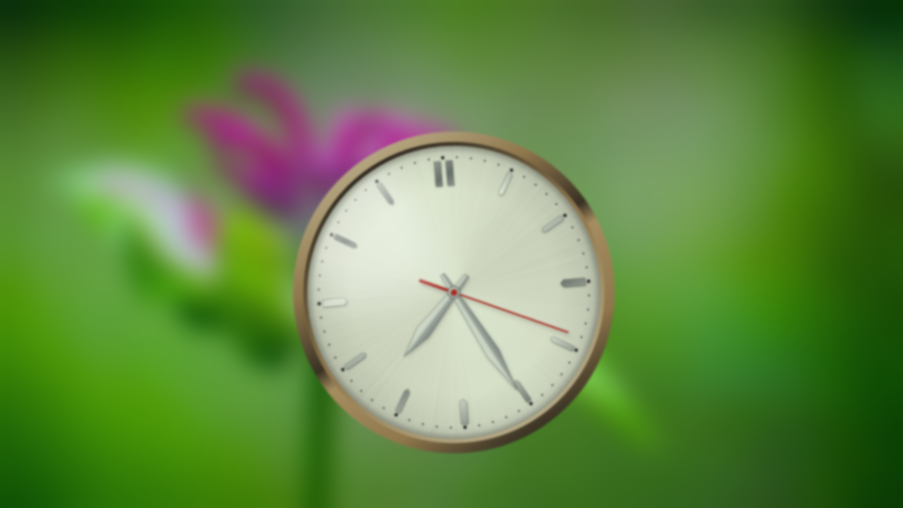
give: {"hour": 7, "minute": 25, "second": 19}
